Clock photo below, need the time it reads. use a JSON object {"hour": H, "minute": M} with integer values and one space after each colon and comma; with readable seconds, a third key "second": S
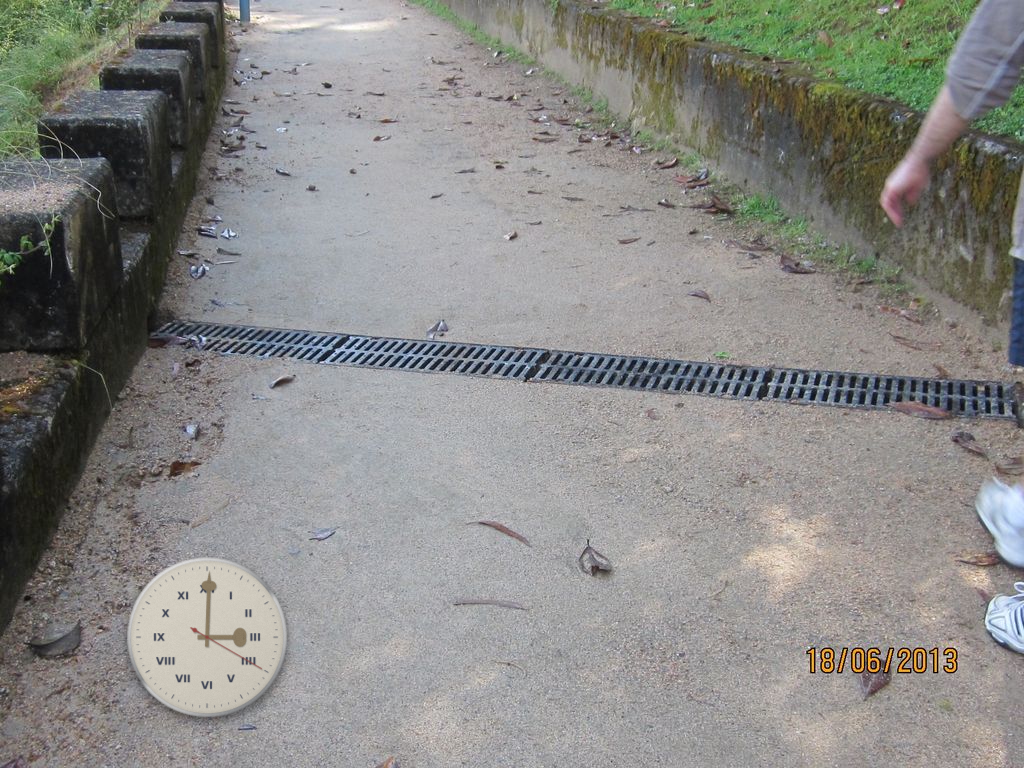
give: {"hour": 3, "minute": 0, "second": 20}
